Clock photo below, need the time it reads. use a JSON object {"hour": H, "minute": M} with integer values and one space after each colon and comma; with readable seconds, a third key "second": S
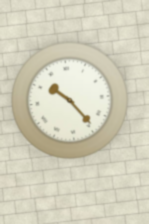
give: {"hour": 10, "minute": 24}
